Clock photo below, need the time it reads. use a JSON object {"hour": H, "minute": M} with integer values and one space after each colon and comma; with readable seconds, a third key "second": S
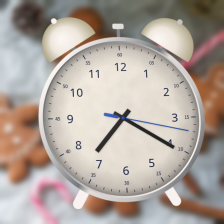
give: {"hour": 7, "minute": 20, "second": 17}
